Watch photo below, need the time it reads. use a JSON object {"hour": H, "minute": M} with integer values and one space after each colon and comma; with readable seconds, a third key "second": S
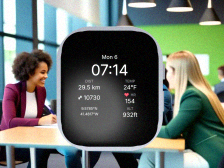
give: {"hour": 7, "minute": 14}
